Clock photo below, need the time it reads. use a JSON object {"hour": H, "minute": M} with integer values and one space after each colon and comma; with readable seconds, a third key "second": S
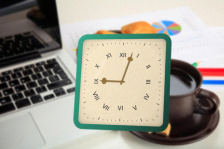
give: {"hour": 9, "minute": 3}
